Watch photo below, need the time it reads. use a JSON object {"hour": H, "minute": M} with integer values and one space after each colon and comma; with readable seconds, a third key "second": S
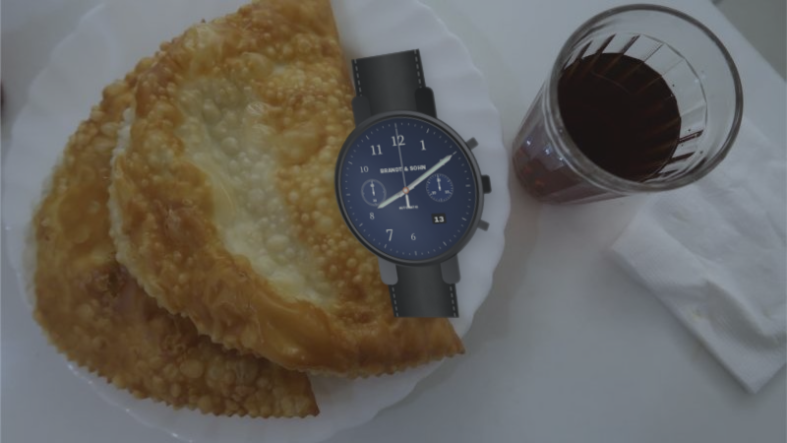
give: {"hour": 8, "minute": 10}
